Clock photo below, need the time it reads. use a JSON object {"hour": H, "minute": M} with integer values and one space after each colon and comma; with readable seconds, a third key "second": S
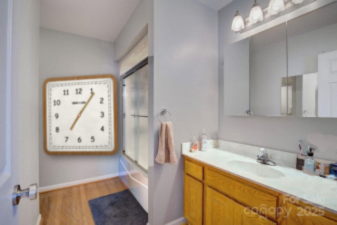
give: {"hour": 7, "minute": 6}
